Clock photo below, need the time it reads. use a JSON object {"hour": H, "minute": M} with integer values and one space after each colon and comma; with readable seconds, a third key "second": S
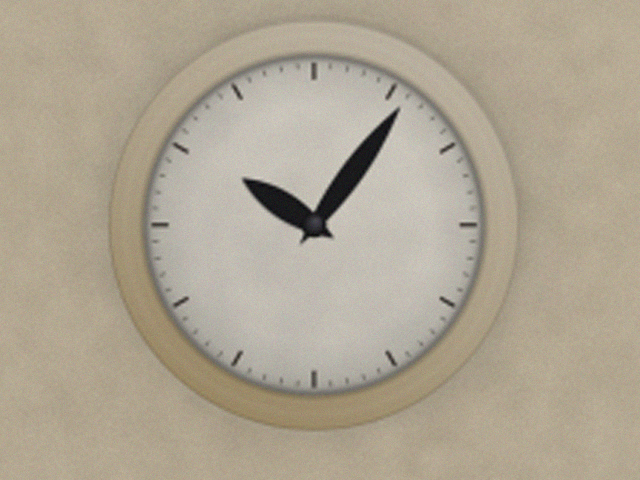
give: {"hour": 10, "minute": 6}
